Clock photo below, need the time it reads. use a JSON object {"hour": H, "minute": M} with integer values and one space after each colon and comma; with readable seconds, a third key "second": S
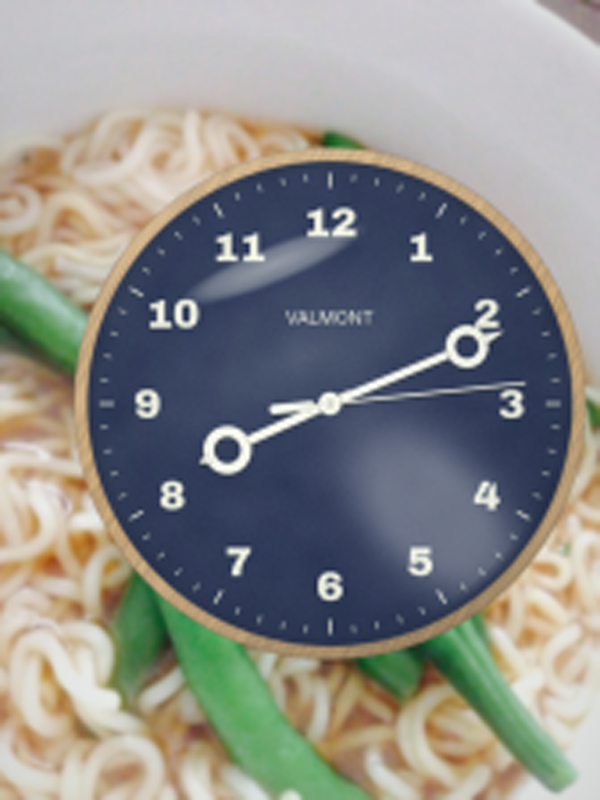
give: {"hour": 8, "minute": 11, "second": 14}
